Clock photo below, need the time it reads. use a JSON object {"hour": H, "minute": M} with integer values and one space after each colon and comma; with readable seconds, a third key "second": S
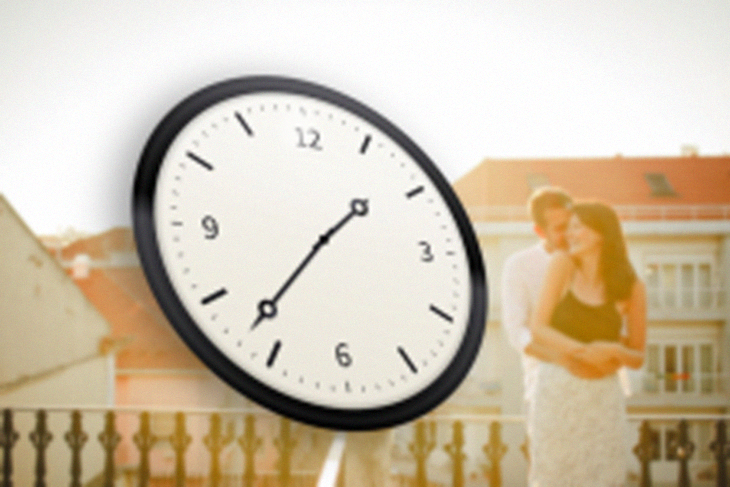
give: {"hour": 1, "minute": 37}
